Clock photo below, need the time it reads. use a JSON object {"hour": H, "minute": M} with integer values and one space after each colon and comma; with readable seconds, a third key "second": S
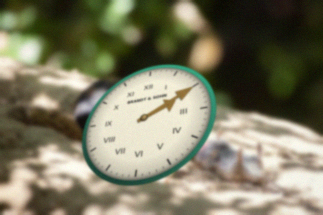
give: {"hour": 2, "minute": 10}
